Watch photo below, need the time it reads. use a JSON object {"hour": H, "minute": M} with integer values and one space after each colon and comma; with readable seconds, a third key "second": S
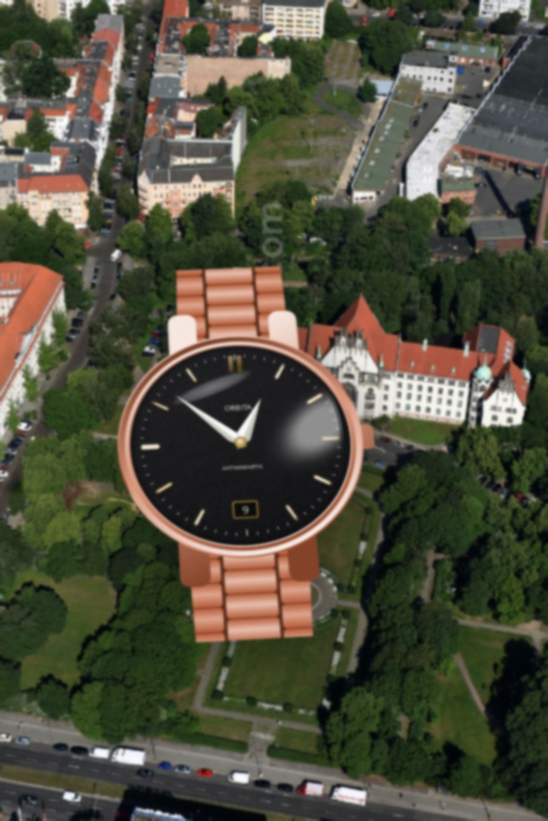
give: {"hour": 12, "minute": 52}
